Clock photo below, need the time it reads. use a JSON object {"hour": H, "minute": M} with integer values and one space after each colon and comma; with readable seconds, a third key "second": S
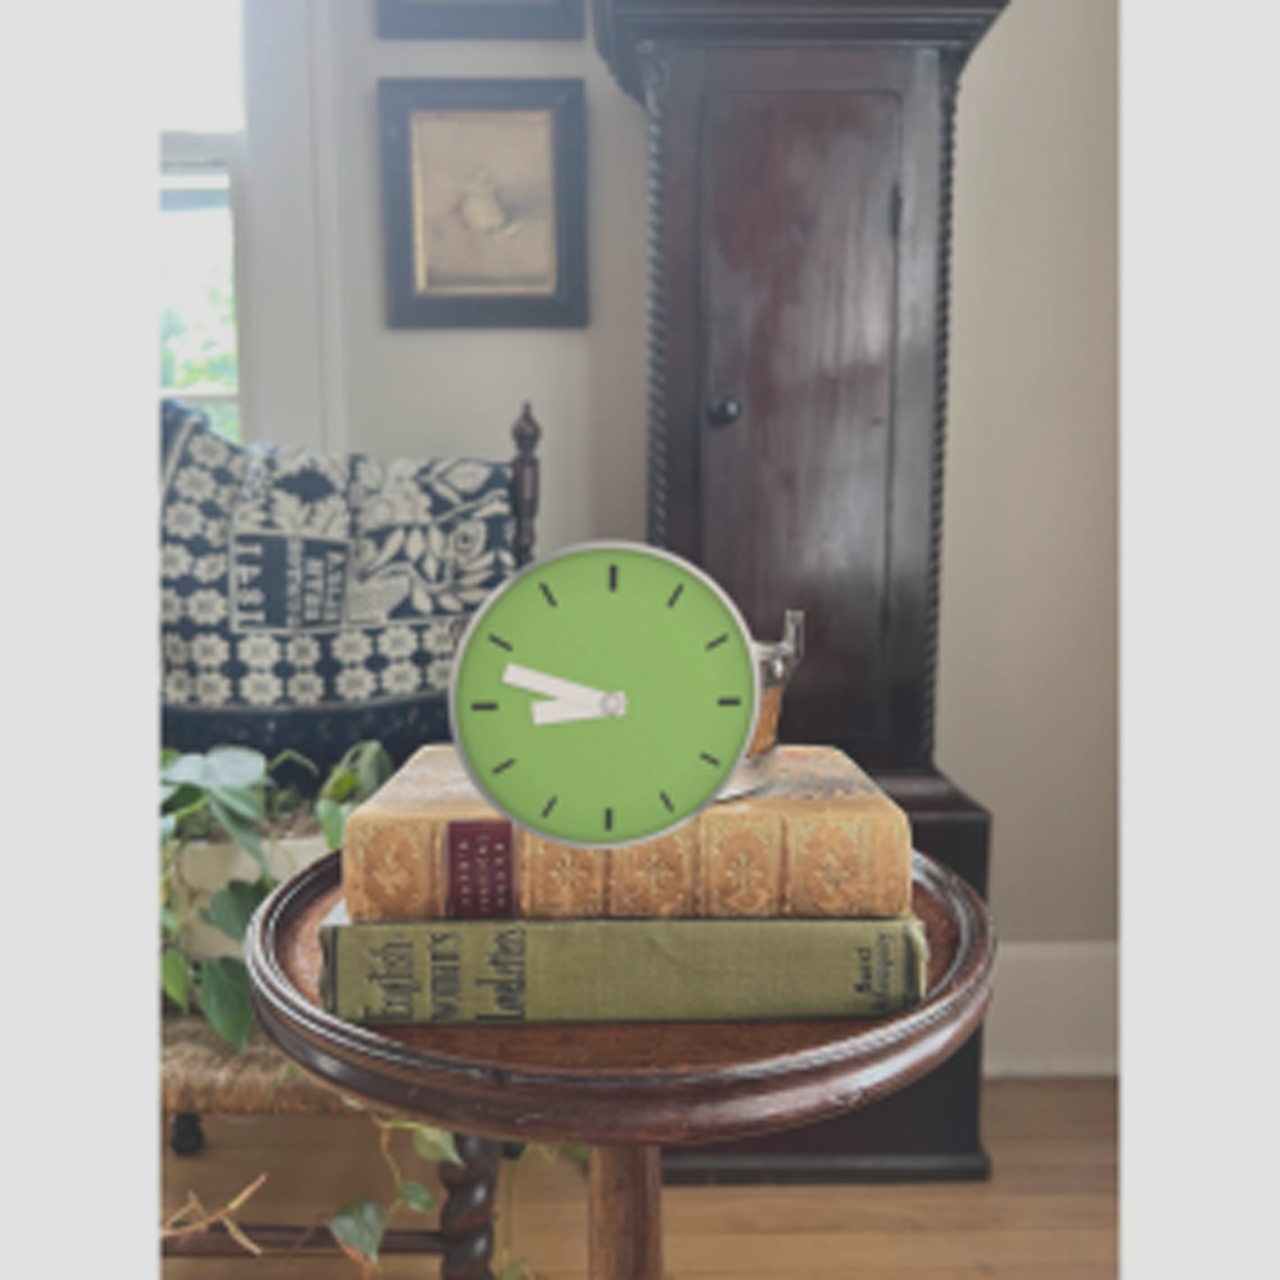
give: {"hour": 8, "minute": 48}
